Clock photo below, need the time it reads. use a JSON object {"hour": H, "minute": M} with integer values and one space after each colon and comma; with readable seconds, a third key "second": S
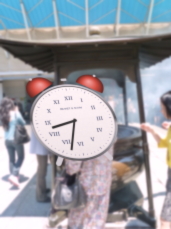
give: {"hour": 8, "minute": 33}
